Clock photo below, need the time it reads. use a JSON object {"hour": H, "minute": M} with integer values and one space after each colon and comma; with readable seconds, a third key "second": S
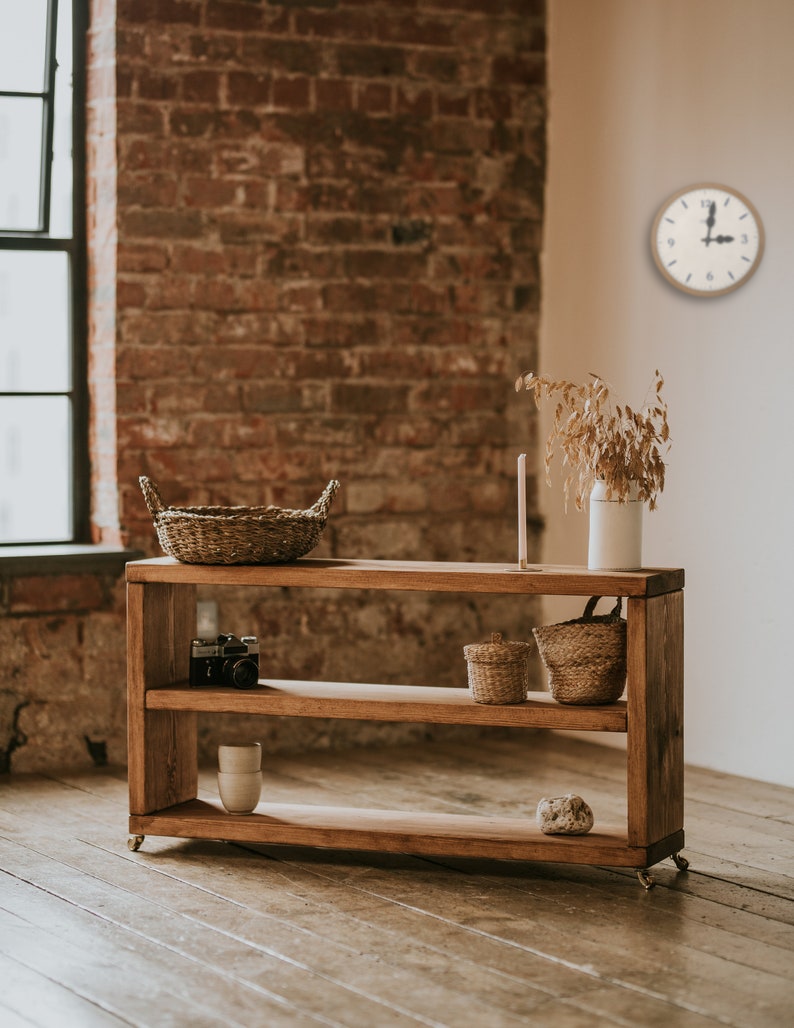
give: {"hour": 3, "minute": 2}
